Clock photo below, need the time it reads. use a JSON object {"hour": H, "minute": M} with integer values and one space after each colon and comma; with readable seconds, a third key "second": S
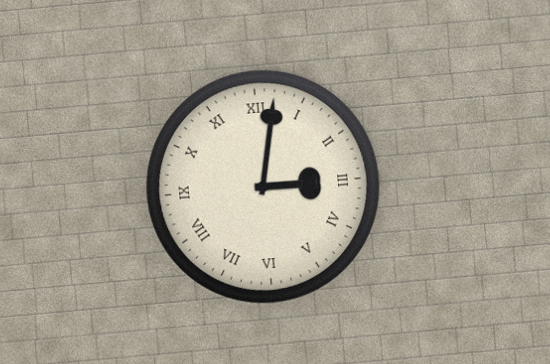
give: {"hour": 3, "minute": 2}
